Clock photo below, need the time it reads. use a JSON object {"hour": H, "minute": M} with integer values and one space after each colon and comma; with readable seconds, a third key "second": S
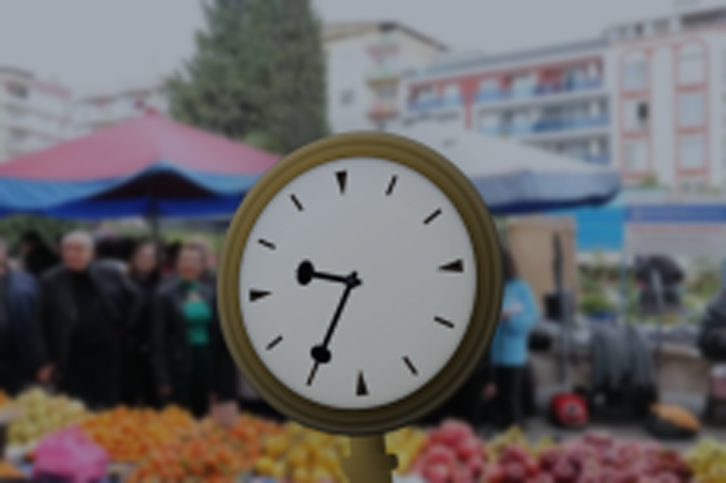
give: {"hour": 9, "minute": 35}
